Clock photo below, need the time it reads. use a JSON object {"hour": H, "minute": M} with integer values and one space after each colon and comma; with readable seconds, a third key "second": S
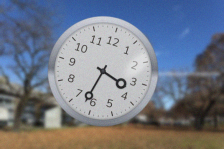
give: {"hour": 3, "minute": 32}
